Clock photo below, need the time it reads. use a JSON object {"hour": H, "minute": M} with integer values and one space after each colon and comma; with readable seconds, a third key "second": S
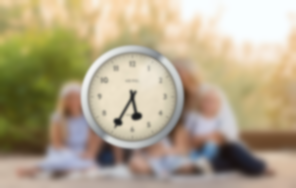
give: {"hour": 5, "minute": 35}
